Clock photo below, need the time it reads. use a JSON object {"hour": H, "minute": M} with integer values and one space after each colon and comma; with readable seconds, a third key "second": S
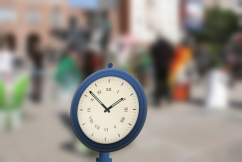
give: {"hour": 1, "minute": 52}
